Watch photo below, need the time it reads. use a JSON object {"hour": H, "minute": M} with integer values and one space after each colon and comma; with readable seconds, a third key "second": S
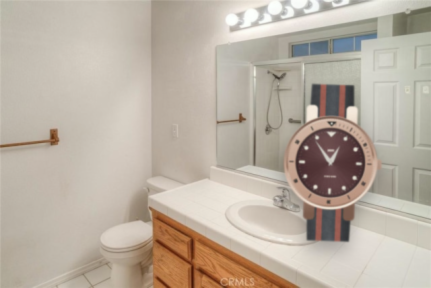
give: {"hour": 12, "minute": 54}
